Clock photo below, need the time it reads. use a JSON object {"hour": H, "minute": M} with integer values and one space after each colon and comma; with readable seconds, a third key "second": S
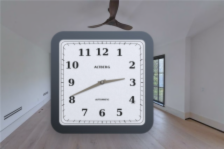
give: {"hour": 2, "minute": 41}
